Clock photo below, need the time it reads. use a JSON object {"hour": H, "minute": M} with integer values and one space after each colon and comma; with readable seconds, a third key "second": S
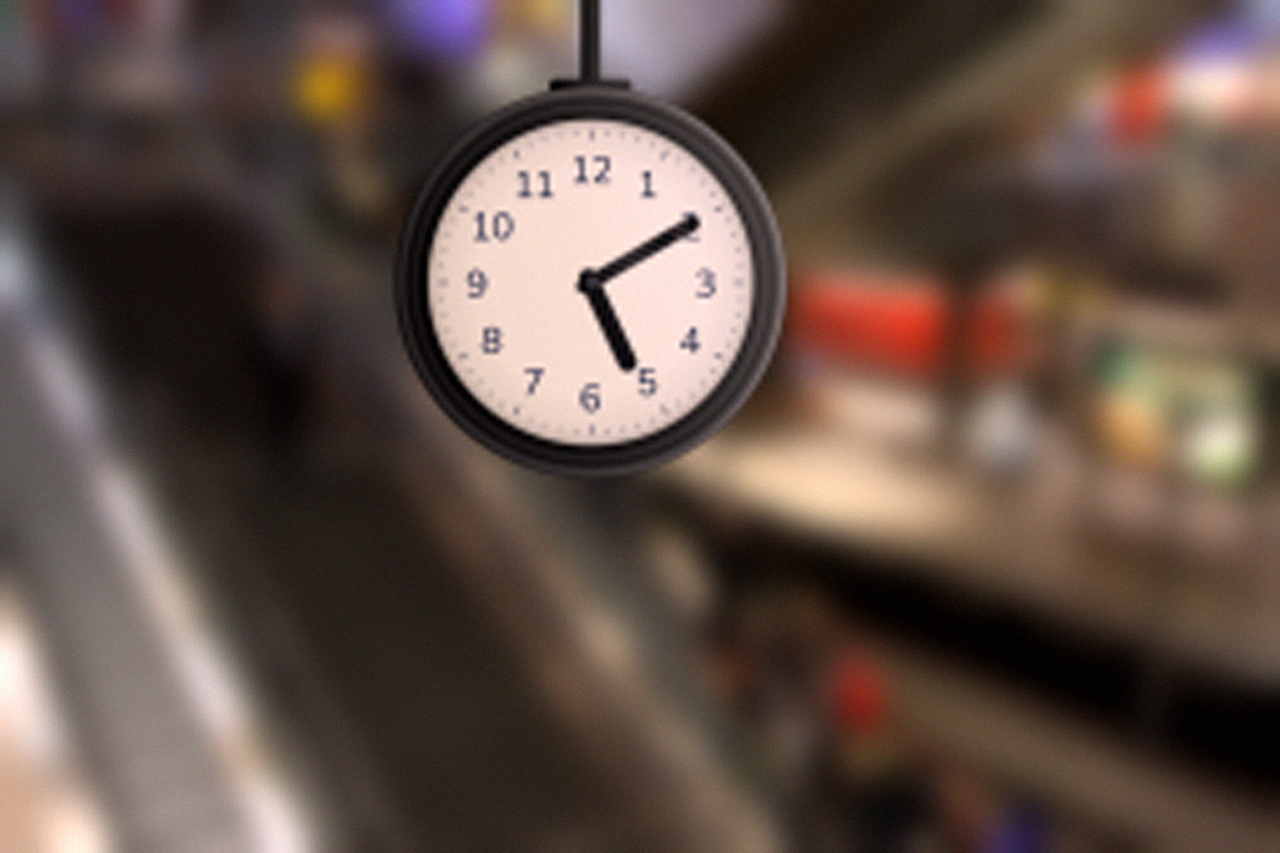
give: {"hour": 5, "minute": 10}
